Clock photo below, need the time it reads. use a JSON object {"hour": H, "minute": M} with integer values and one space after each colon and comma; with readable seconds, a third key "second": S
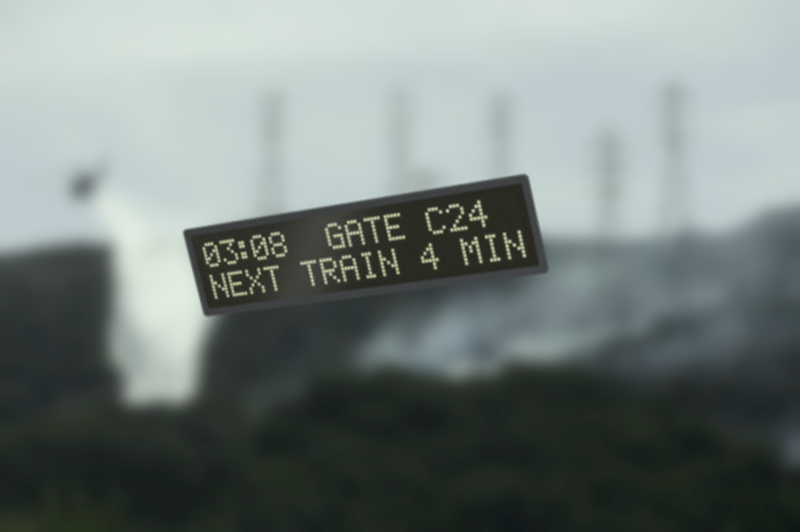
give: {"hour": 3, "minute": 8}
